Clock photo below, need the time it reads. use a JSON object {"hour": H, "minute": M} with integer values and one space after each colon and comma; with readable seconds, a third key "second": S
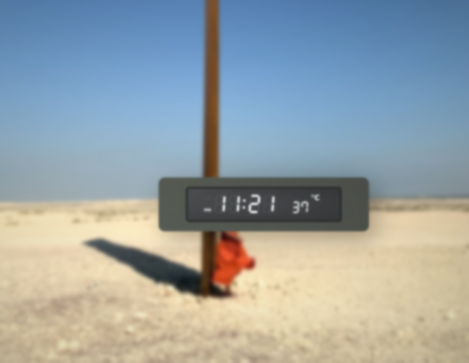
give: {"hour": 11, "minute": 21}
